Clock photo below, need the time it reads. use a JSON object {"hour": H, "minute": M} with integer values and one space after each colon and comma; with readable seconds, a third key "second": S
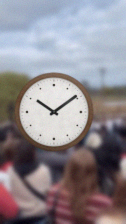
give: {"hour": 10, "minute": 9}
